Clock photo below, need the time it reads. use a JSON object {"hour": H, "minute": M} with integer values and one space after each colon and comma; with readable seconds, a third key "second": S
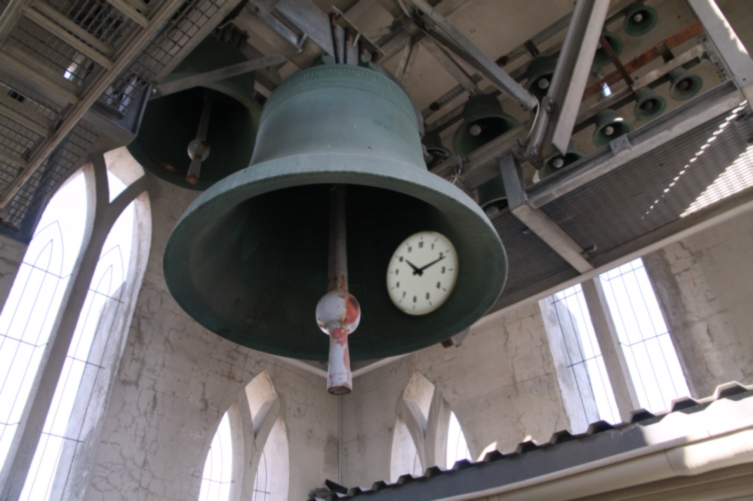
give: {"hour": 10, "minute": 11}
